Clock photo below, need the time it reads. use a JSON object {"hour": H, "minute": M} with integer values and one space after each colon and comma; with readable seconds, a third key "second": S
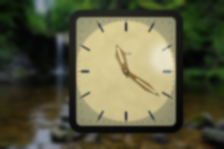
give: {"hour": 11, "minute": 21}
